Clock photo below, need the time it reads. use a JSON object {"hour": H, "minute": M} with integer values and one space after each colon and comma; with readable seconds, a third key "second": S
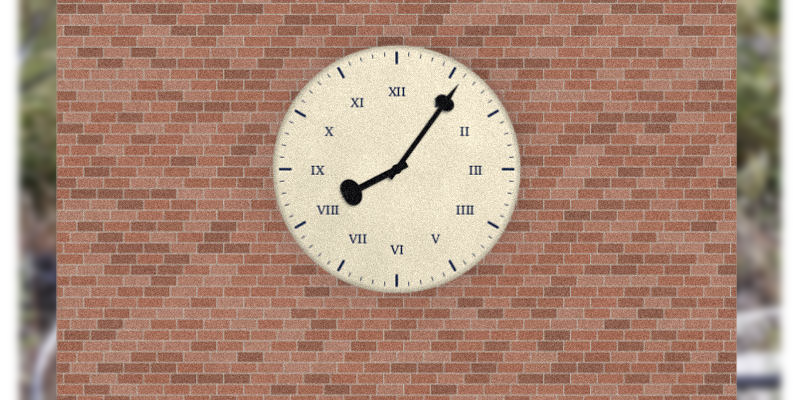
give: {"hour": 8, "minute": 6}
